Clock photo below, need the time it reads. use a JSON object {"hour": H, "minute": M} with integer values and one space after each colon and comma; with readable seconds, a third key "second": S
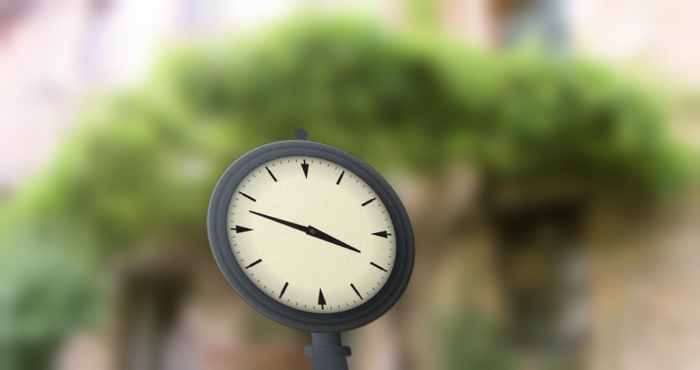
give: {"hour": 3, "minute": 48}
